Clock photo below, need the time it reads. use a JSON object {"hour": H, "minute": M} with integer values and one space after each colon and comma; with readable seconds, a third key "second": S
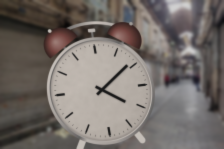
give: {"hour": 4, "minute": 9}
